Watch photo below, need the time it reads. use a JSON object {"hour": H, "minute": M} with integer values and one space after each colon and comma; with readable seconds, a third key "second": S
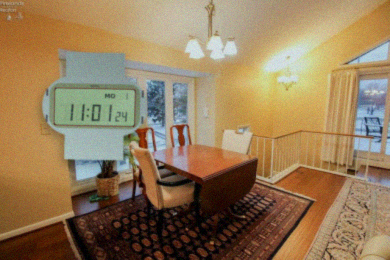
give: {"hour": 11, "minute": 1, "second": 24}
